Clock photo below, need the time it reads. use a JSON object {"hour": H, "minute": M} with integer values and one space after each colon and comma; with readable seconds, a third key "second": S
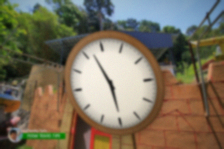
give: {"hour": 5, "minute": 57}
